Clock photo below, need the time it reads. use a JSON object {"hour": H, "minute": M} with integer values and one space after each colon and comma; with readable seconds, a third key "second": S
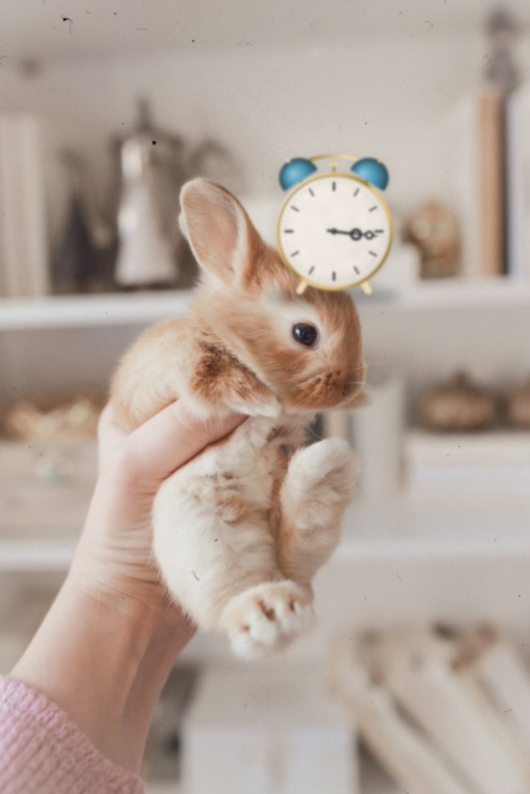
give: {"hour": 3, "minute": 16}
